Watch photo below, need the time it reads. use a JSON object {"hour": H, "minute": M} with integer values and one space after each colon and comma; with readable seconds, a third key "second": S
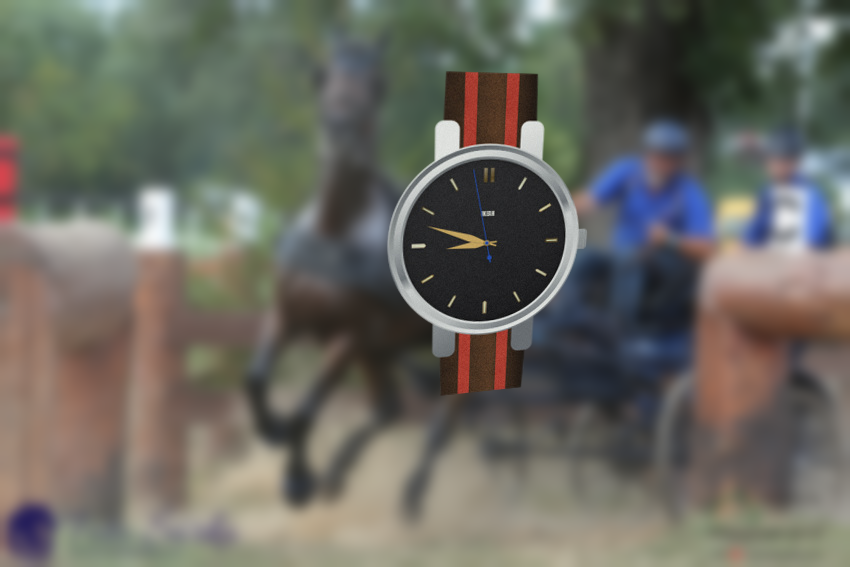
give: {"hour": 8, "minute": 47, "second": 58}
